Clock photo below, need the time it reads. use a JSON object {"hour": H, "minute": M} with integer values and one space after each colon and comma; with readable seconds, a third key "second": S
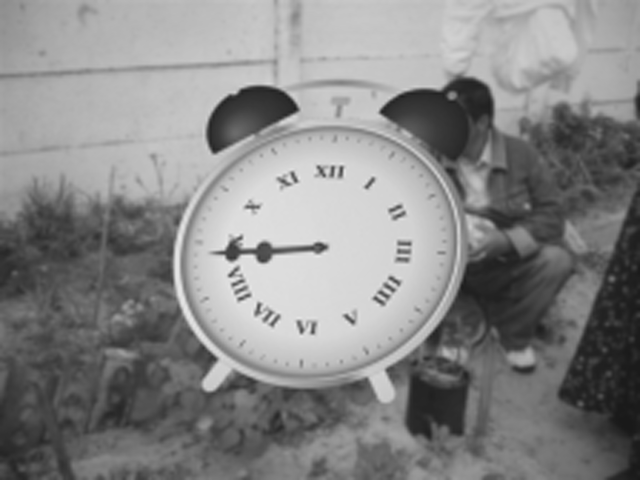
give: {"hour": 8, "minute": 44}
